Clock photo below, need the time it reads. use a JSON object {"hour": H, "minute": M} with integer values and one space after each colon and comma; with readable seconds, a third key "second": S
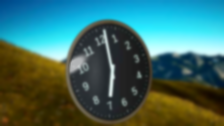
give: {"hour": 7, "minute": 2}
